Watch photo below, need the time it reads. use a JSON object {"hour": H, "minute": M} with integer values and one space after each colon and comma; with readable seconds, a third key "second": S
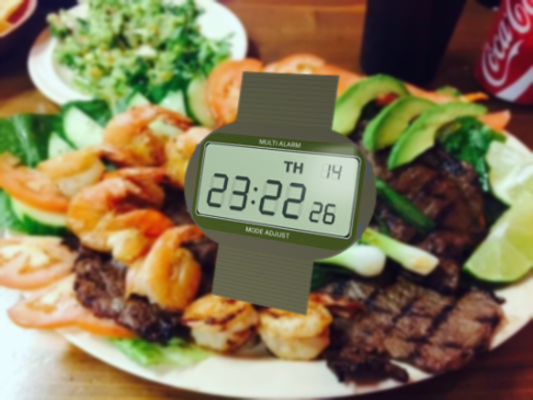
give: {"hour": 23, "minute": 22, "second": 26}
